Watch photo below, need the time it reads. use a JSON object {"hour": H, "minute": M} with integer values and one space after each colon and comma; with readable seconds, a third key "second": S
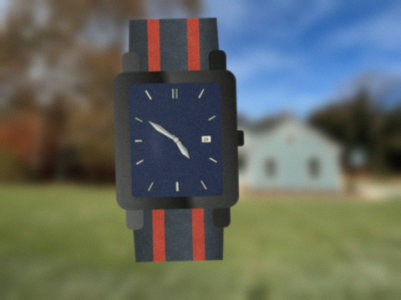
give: {"hour": 4, "minute": 51}
